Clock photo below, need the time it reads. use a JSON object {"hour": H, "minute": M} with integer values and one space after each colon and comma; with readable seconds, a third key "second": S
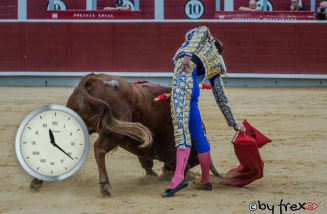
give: {"hour": 11, "minute": 21}
